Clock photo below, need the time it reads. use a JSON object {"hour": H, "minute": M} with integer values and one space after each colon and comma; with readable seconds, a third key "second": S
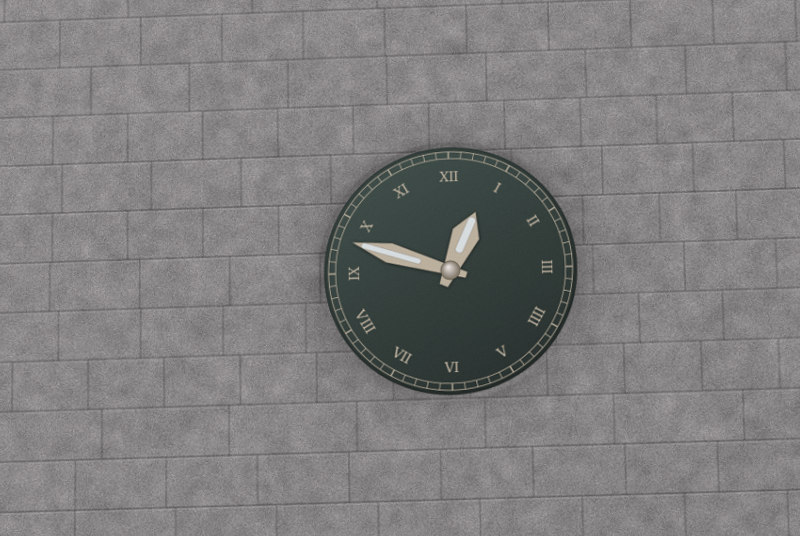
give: {"hour": 12, "minute": 48}
